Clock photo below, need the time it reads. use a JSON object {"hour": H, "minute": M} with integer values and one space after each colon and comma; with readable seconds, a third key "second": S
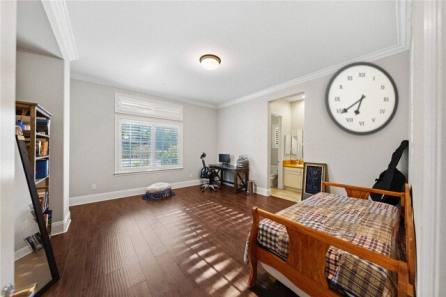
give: {"hour": 6, "minute": 39}
